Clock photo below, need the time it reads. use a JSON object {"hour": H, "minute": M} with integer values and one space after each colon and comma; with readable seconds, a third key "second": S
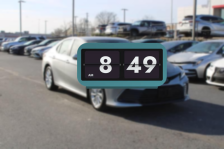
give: {"hour": 8, "minute": 49}
